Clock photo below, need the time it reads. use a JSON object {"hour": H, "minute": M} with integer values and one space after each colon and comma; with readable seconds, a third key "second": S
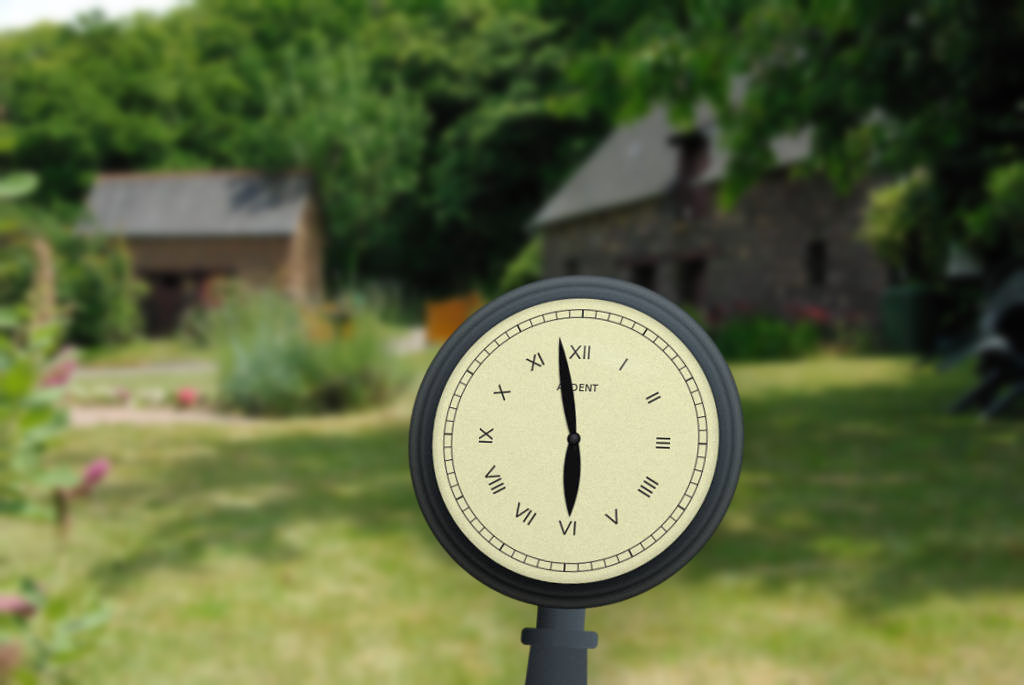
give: {"hour": 5, "minute": 58}
